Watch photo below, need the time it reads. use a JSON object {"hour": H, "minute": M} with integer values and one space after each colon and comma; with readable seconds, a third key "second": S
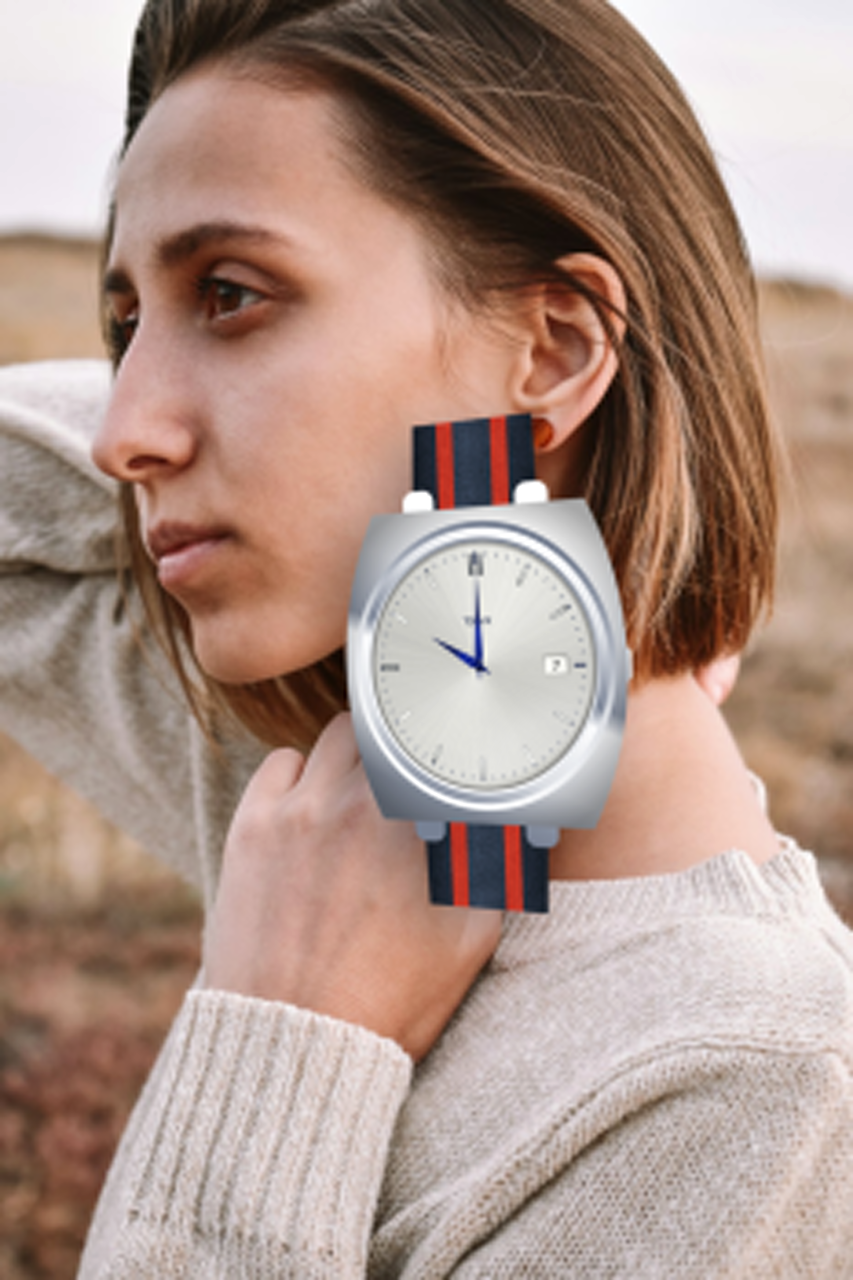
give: {"hour": 10, "minute": 0}
